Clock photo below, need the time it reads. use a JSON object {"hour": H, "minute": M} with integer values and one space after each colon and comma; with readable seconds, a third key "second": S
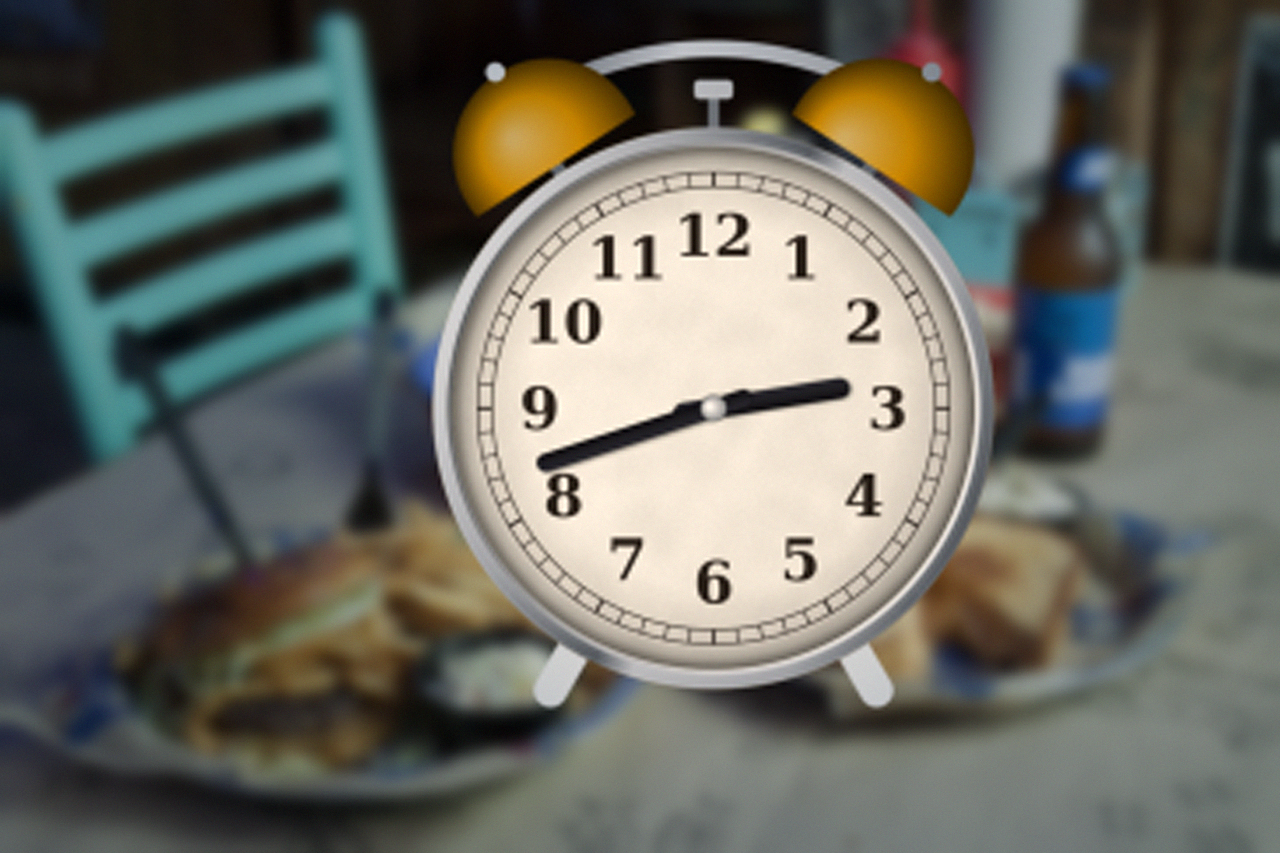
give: {"hour": 2, "minute": 42}
